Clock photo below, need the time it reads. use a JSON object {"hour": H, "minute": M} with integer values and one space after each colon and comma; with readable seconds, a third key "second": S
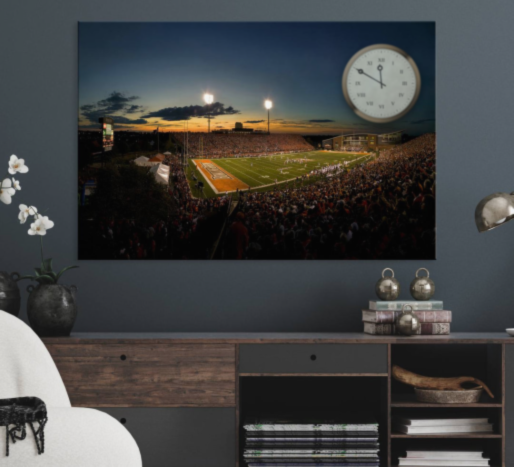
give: {"hour": 11, "minute": 50}
